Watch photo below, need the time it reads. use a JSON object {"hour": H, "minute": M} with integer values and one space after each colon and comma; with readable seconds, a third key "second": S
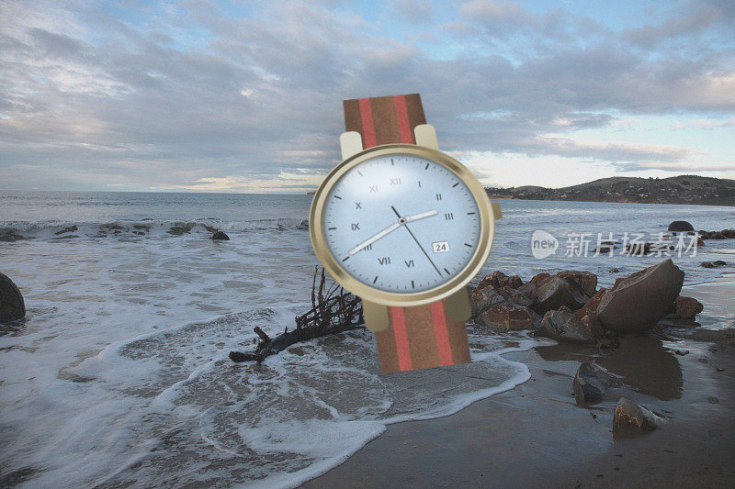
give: {"hour": 2, "minute": 40, "second": 26}
